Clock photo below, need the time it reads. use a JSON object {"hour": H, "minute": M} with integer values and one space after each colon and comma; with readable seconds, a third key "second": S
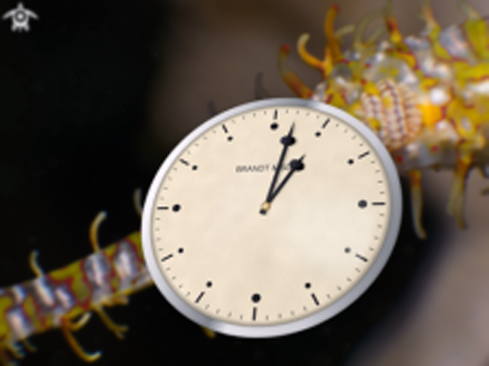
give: {"hour": 1, "minute": 2}
